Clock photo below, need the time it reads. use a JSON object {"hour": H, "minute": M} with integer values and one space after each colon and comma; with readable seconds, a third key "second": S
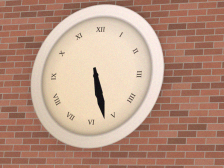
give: {"hour": 5, "minute": 27}
